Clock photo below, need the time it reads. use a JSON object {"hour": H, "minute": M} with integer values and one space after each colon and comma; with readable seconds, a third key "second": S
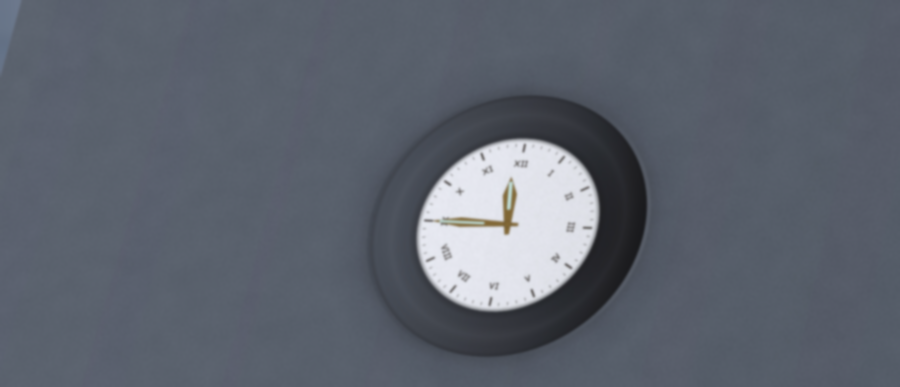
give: {"hour": 11, "minute": 45}
